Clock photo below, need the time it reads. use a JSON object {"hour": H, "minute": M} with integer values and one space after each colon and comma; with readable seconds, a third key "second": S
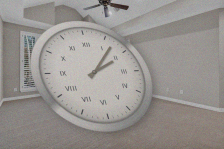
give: {"hour": 2, "minute": 7}
